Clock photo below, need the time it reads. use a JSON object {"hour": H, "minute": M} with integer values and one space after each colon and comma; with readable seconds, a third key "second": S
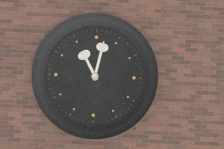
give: {"hour": 11, "minute": 2}
